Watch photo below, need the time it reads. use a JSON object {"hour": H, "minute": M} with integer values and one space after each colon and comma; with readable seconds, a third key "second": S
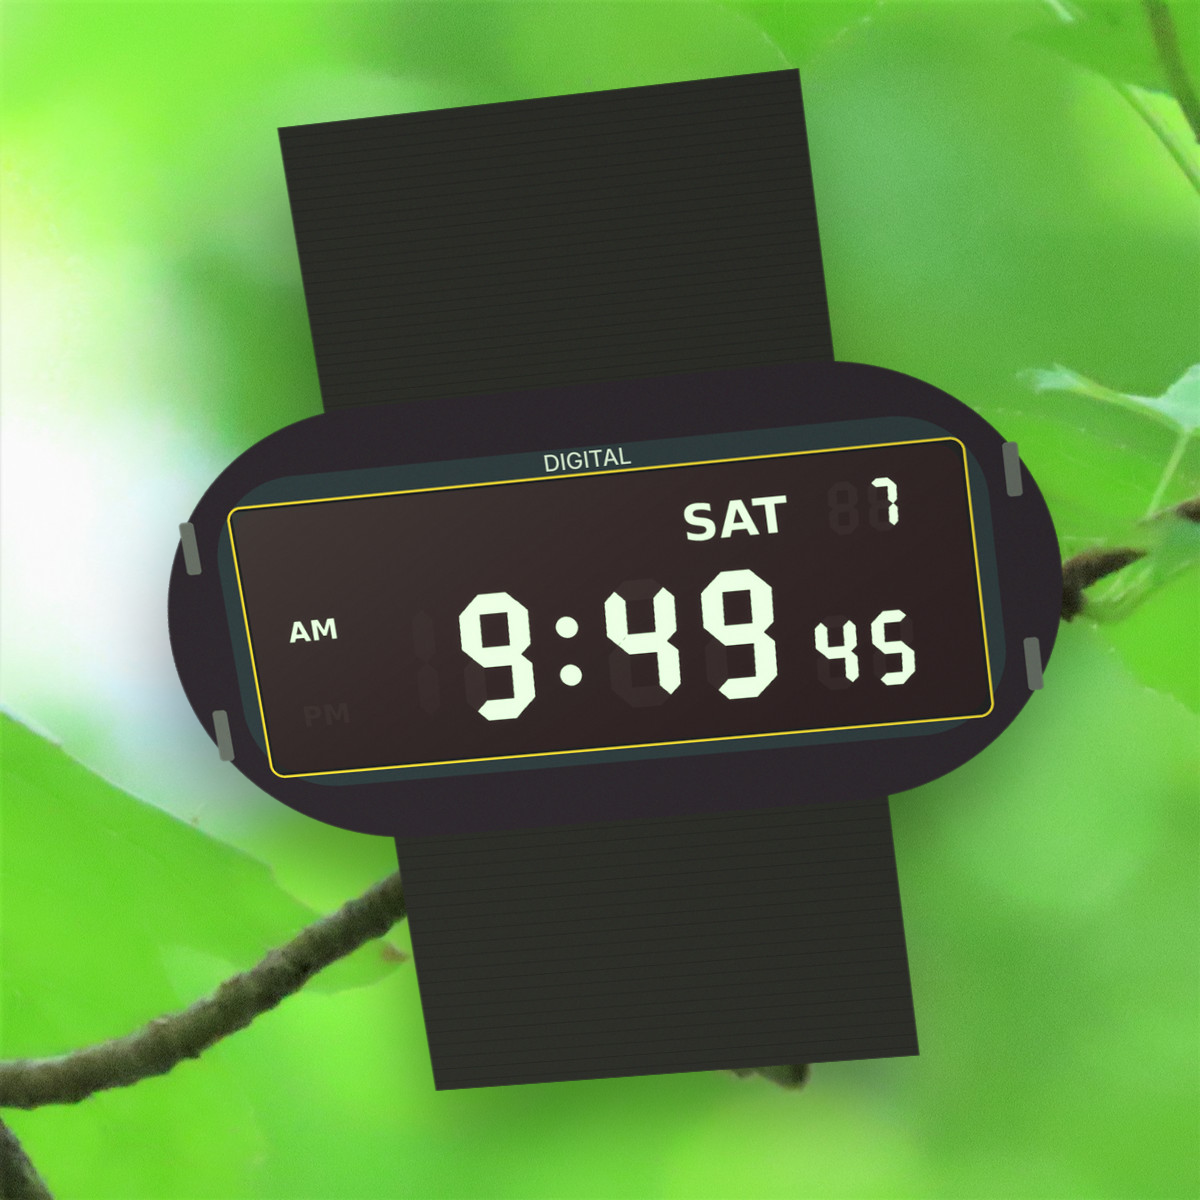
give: {"hour": 9, "minute": 49, "second": 45}
